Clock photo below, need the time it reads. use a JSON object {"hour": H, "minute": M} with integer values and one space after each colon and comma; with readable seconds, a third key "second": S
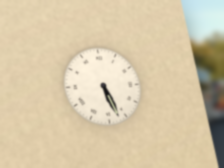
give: {"hour": 5, "minute": 27}
